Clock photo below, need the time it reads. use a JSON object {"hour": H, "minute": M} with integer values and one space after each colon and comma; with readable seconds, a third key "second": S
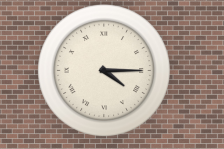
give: {"hour": 4, "minute": 15}
